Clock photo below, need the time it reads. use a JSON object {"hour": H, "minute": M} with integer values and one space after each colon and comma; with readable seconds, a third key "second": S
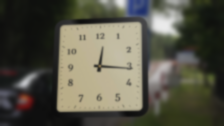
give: {"hour": 12, "minute": 16}
